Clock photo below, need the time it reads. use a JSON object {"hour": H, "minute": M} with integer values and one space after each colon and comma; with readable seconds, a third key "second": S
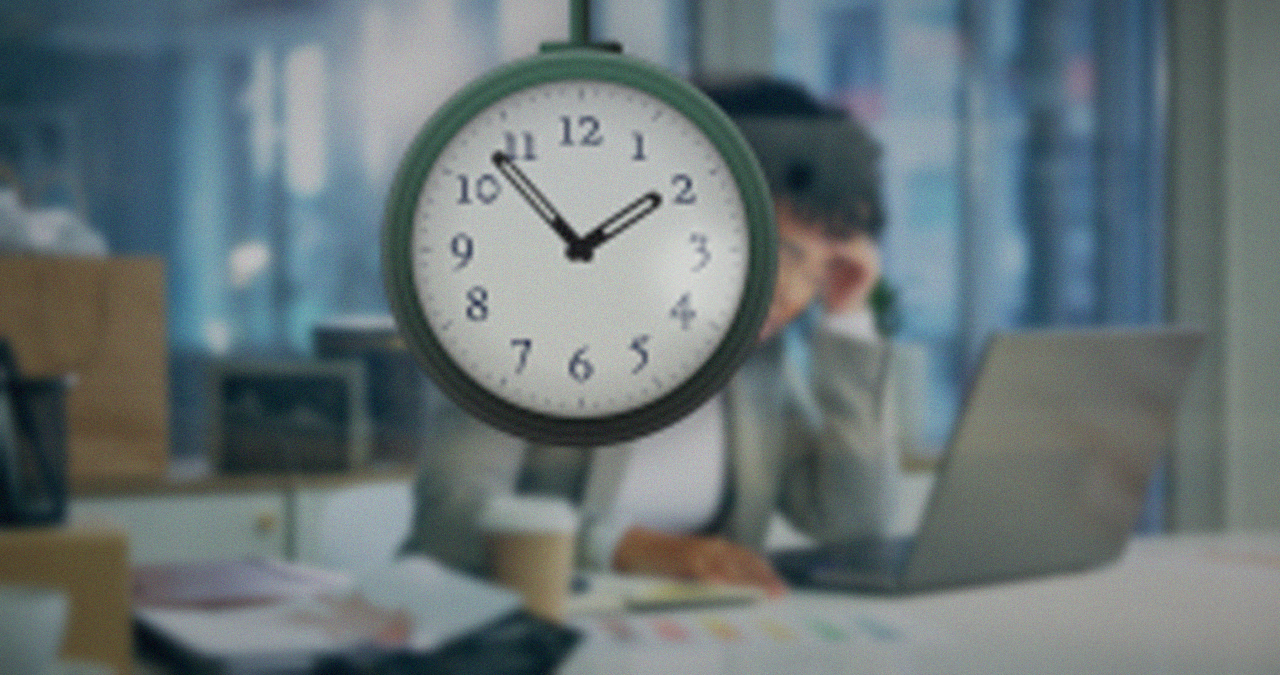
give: {"hour": 1, "minute": 53}
